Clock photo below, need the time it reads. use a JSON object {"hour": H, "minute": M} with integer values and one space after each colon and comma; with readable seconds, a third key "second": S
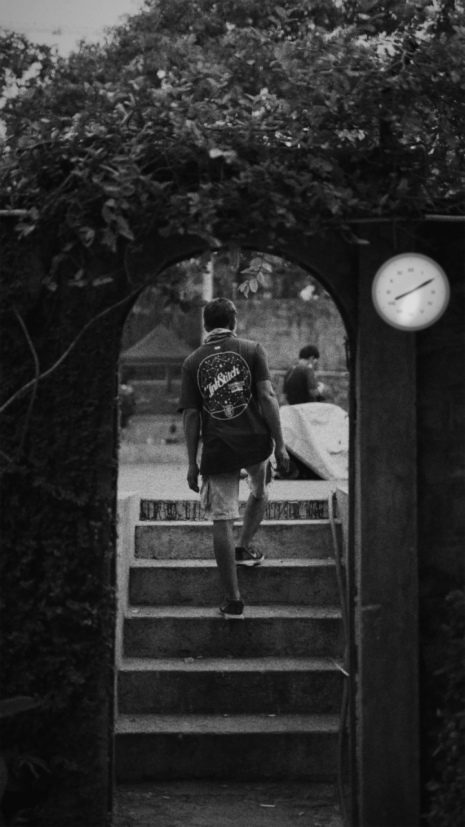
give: {"hour": 8, "minute": 10}
